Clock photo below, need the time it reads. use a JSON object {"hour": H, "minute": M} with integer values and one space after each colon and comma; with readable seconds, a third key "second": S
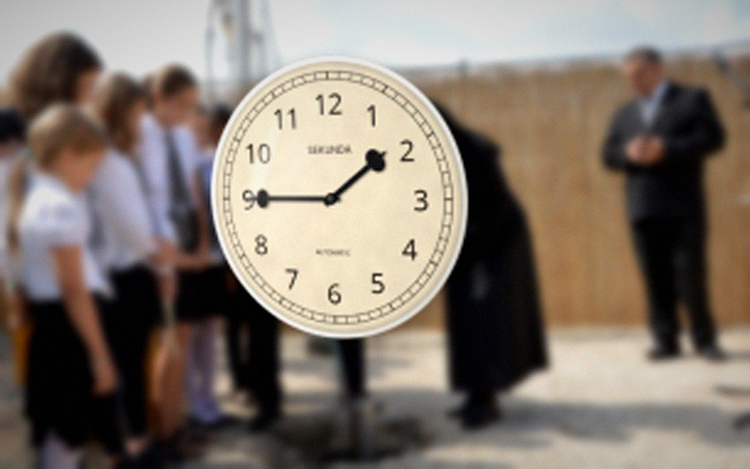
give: {"hour": 1, "minute": 45}
